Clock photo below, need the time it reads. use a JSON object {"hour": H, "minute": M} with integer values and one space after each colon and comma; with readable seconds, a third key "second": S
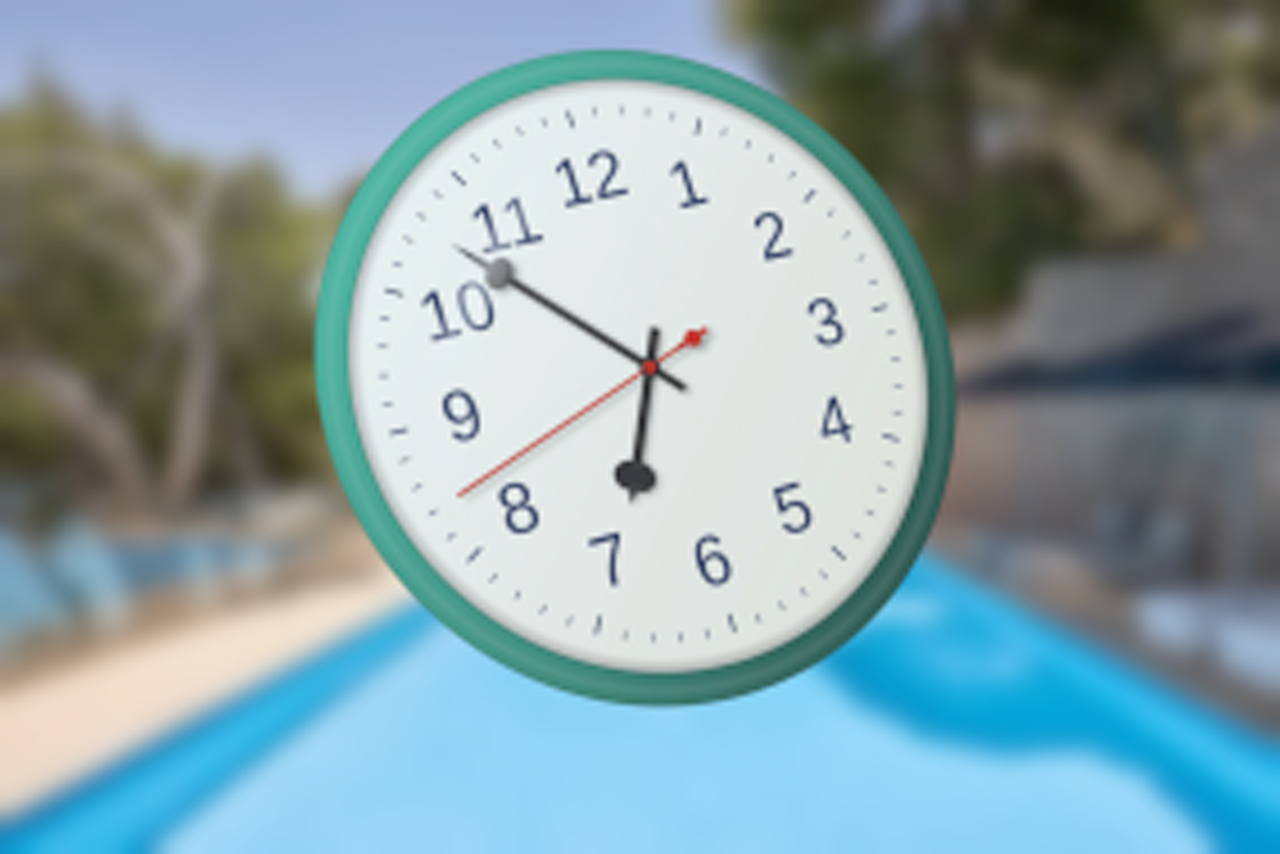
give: {"hour": 6, "minute": 52, "second": 42}
